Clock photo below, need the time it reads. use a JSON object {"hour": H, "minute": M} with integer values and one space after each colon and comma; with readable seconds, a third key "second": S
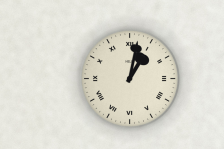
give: {"hour": 1, "minute": 2}
